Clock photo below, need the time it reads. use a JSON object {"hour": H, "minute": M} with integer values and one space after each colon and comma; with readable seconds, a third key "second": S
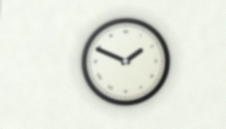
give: {"hour": 1, "minute": 49}
